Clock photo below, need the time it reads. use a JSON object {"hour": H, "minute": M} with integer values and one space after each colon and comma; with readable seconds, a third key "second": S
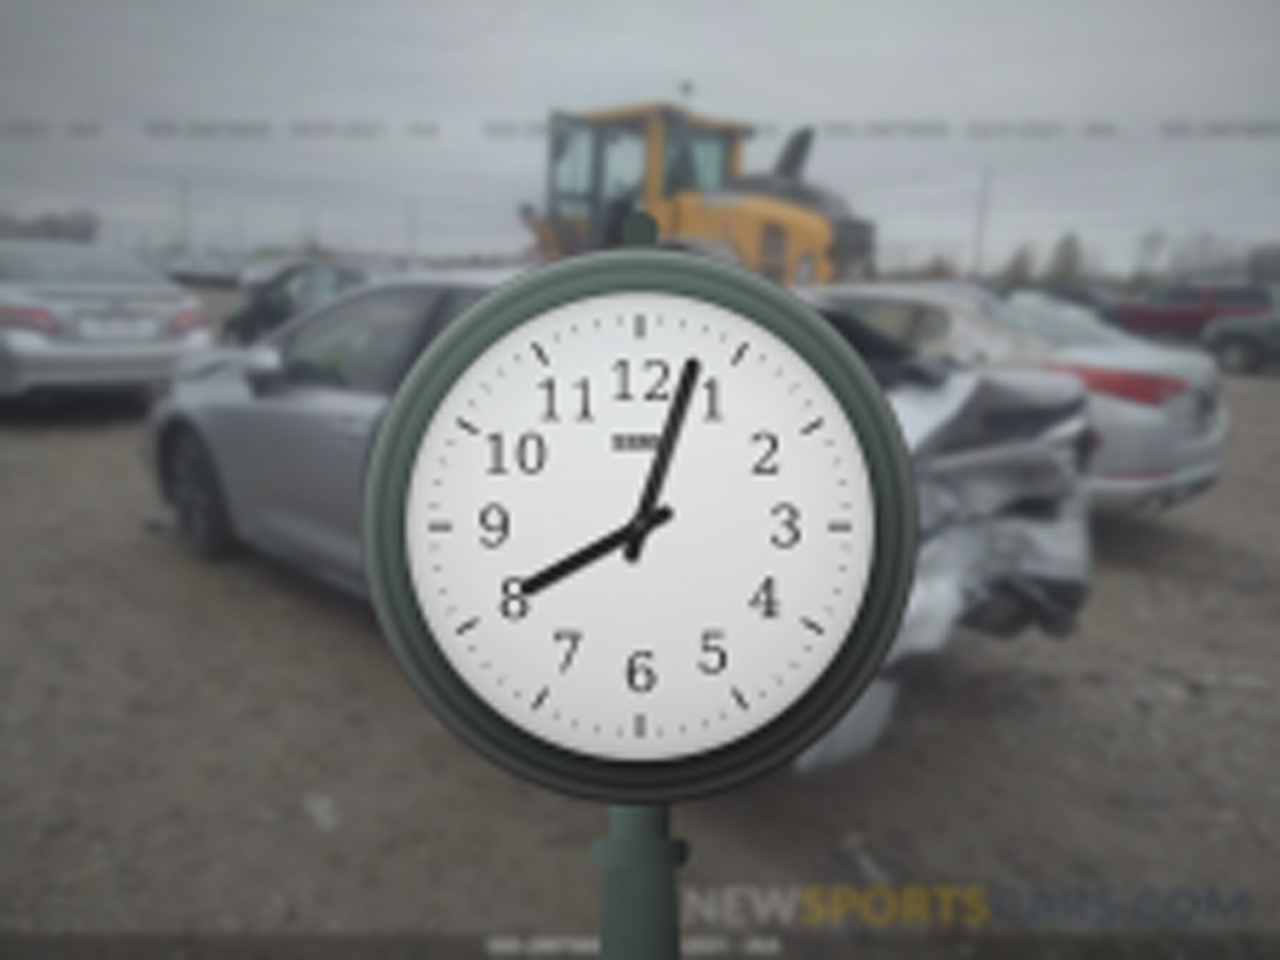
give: {"hour": 8, "minute": 3}
